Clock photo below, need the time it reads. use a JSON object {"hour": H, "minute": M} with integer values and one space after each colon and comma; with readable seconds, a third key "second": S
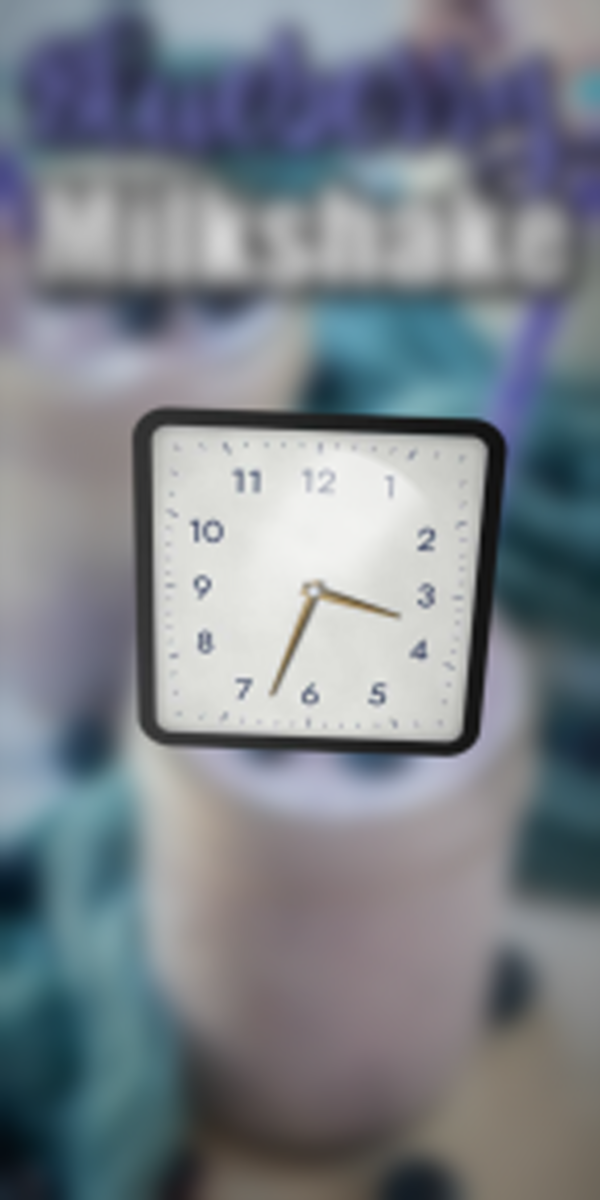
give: {"hour": 3, "minute": 33}
